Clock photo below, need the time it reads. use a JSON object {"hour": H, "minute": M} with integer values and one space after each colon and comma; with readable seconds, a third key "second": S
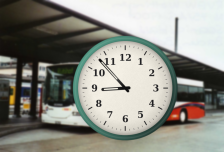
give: {"hour": 8, "minute": 53}
